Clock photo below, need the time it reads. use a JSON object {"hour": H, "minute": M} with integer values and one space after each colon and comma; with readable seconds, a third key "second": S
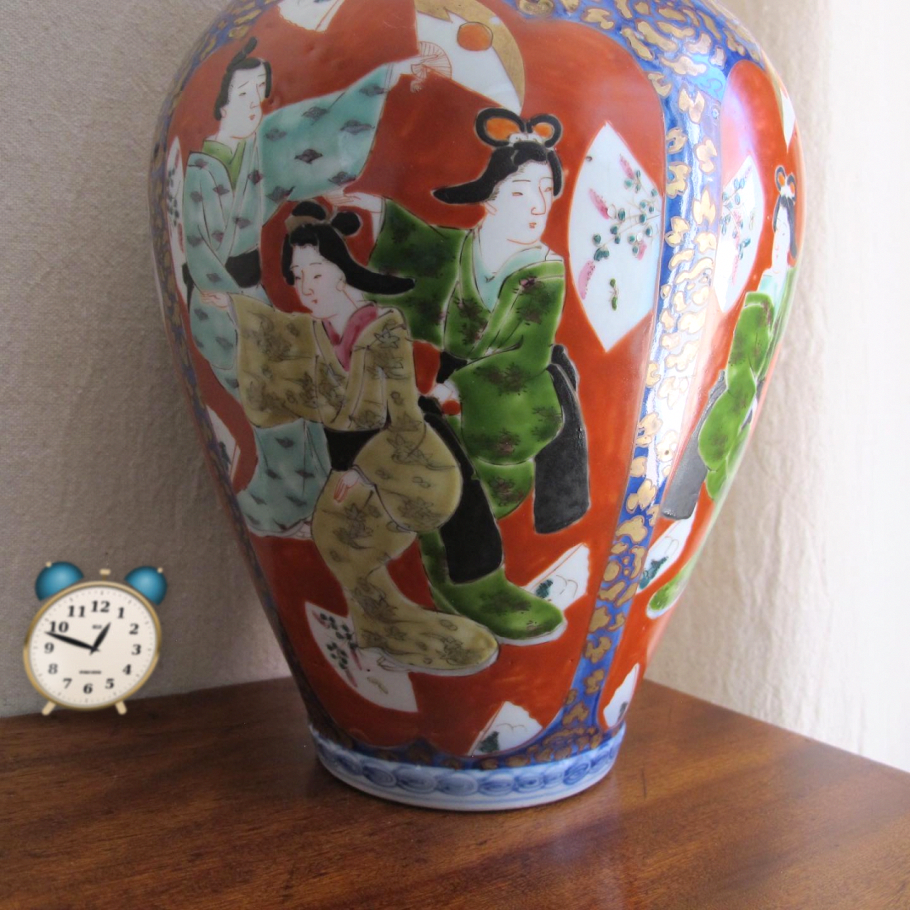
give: {"hour": 12, "minute": 48}
